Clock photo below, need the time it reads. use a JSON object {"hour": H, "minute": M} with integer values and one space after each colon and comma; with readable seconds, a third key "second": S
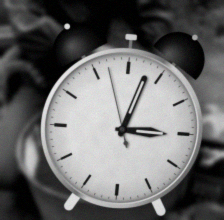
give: {"hour": 3, "minute": 2, "second": 57}
